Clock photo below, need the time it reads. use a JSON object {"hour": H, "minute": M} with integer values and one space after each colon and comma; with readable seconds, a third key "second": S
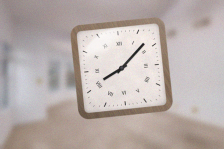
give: {"hour": 8, "minute": 8}
